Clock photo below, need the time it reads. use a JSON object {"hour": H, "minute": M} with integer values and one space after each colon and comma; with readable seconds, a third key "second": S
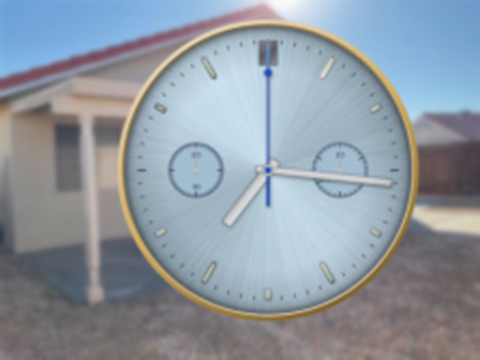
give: {"hour": 7, "minute": 16}
